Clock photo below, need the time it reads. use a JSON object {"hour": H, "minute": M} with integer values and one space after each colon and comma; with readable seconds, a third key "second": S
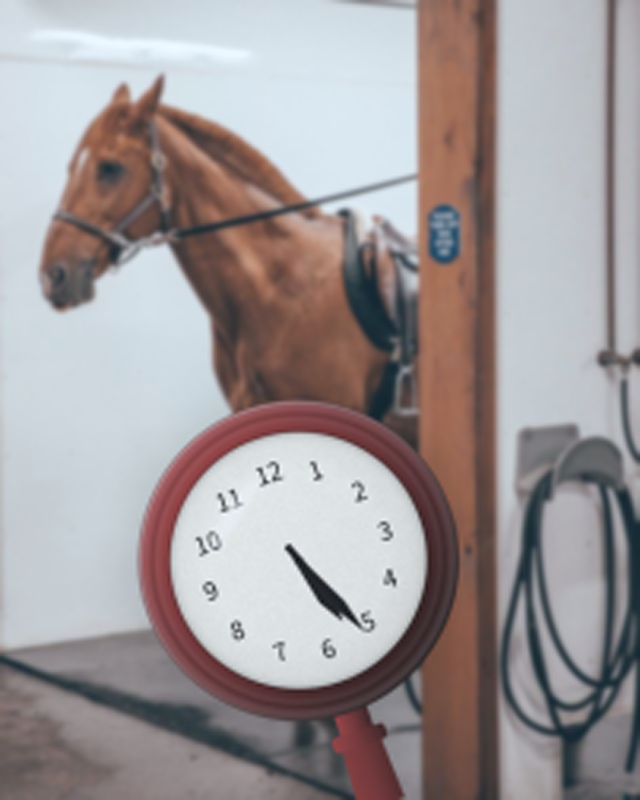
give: {"hour": 5, "minute": 26}
